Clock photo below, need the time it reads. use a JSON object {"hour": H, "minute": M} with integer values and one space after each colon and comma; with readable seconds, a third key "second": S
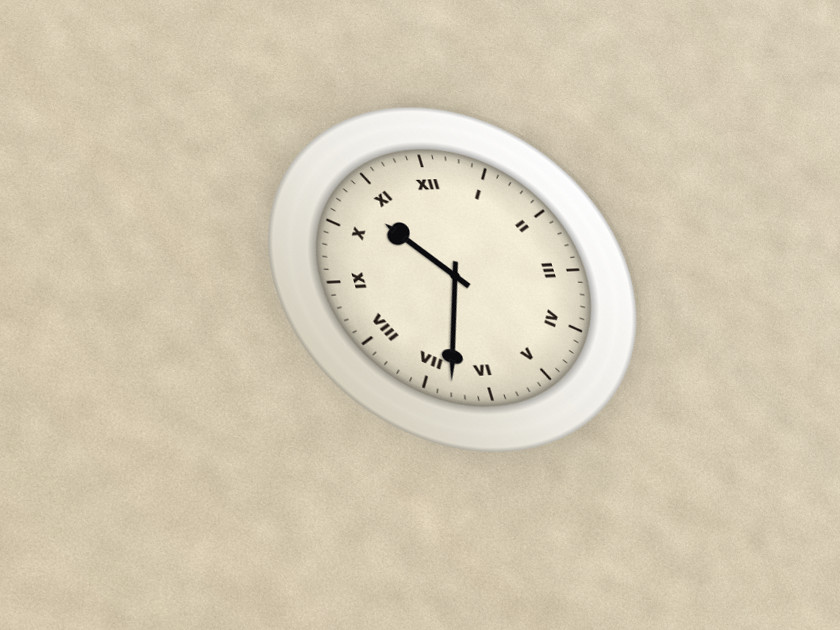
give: {"hour": 10, "minute": 33}
